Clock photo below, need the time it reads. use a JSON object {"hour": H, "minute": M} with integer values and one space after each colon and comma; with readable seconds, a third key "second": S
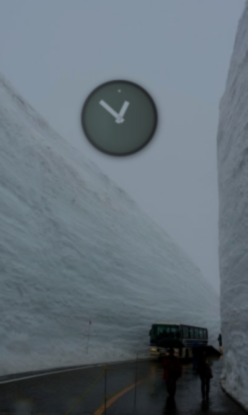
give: {"hour": 12, "minute": 52}
